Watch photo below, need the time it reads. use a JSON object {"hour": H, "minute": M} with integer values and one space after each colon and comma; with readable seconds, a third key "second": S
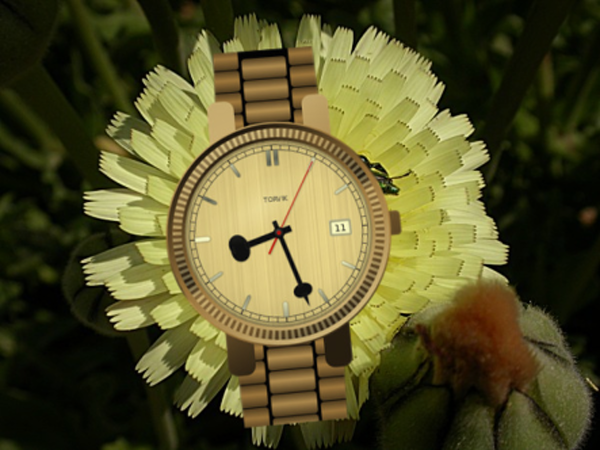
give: {"hour": 8, "minute": 27, "second": 5}
